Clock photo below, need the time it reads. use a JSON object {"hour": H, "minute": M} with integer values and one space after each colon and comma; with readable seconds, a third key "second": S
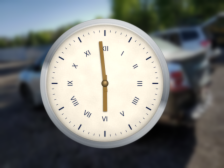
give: {"hour": 5, "minute": 59}
